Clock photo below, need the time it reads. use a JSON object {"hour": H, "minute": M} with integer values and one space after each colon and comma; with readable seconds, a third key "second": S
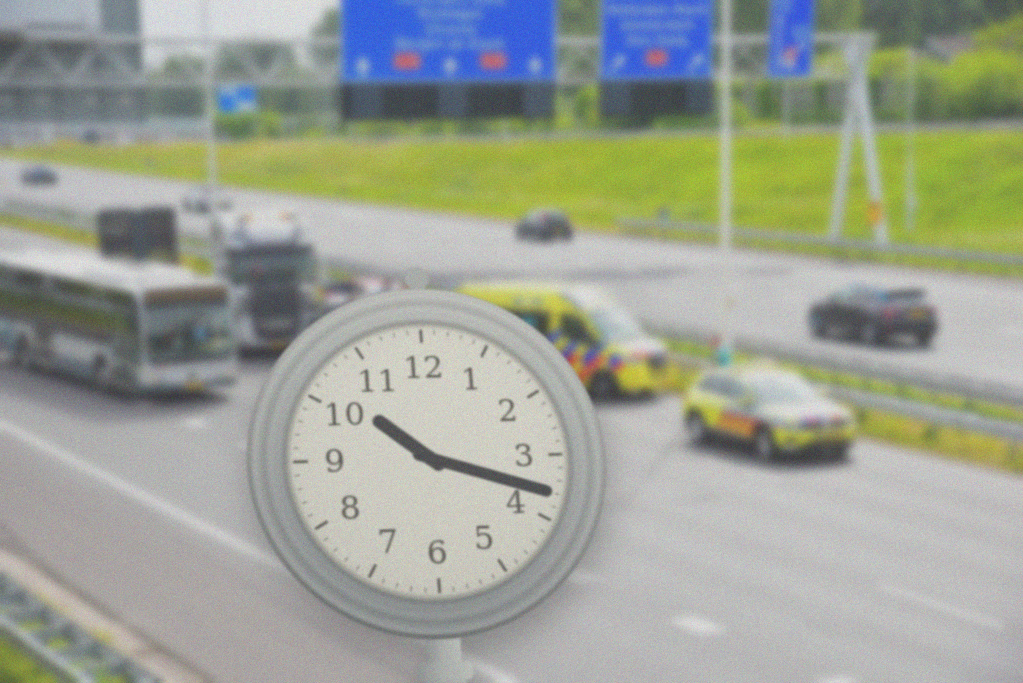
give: {"hour": 10, "minute": 18}
